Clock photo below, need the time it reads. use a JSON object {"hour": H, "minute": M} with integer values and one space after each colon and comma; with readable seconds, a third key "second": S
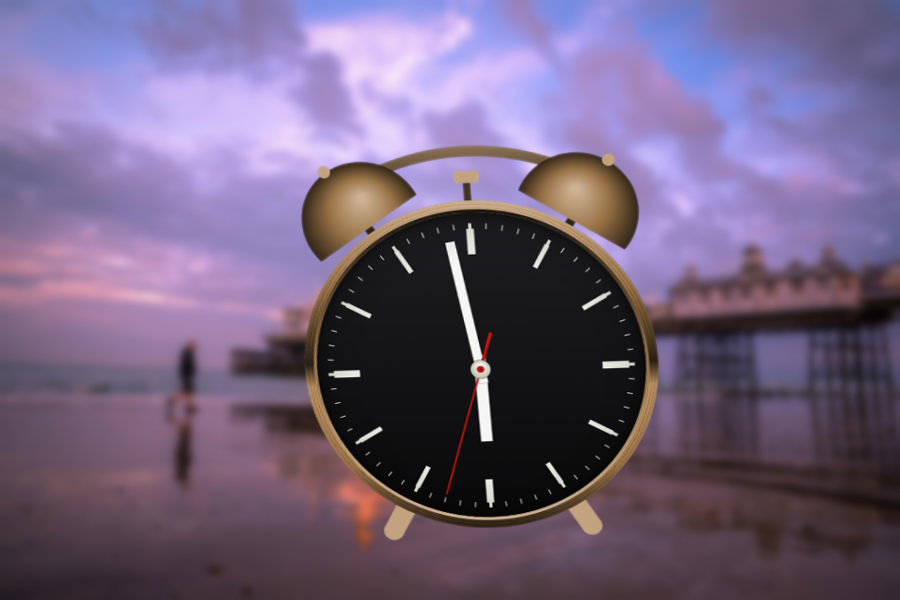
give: {"hour": 5, "minute": 58, "second": 33}
